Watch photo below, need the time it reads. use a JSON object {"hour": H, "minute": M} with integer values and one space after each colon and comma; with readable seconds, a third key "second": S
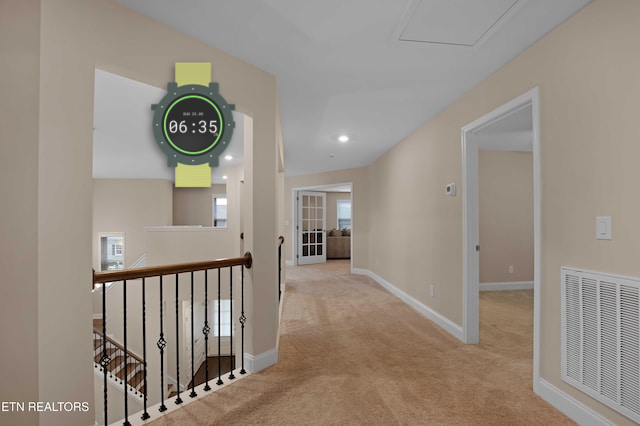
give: {"hour": 6, "minute": 35}
